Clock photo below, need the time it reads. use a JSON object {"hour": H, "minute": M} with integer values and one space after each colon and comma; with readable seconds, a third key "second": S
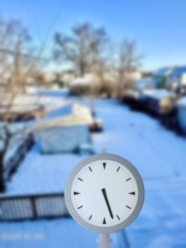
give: {"hour": 5, "minute": 27}
